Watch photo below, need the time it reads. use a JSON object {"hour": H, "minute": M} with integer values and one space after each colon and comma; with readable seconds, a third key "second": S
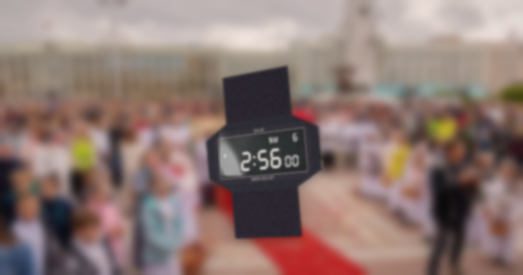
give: {"hour": 2, "minute": 56}
